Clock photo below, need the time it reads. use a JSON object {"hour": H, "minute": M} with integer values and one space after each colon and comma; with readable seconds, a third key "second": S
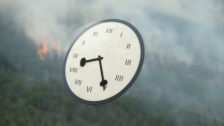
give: {"hour": 8, "minute": 25}
